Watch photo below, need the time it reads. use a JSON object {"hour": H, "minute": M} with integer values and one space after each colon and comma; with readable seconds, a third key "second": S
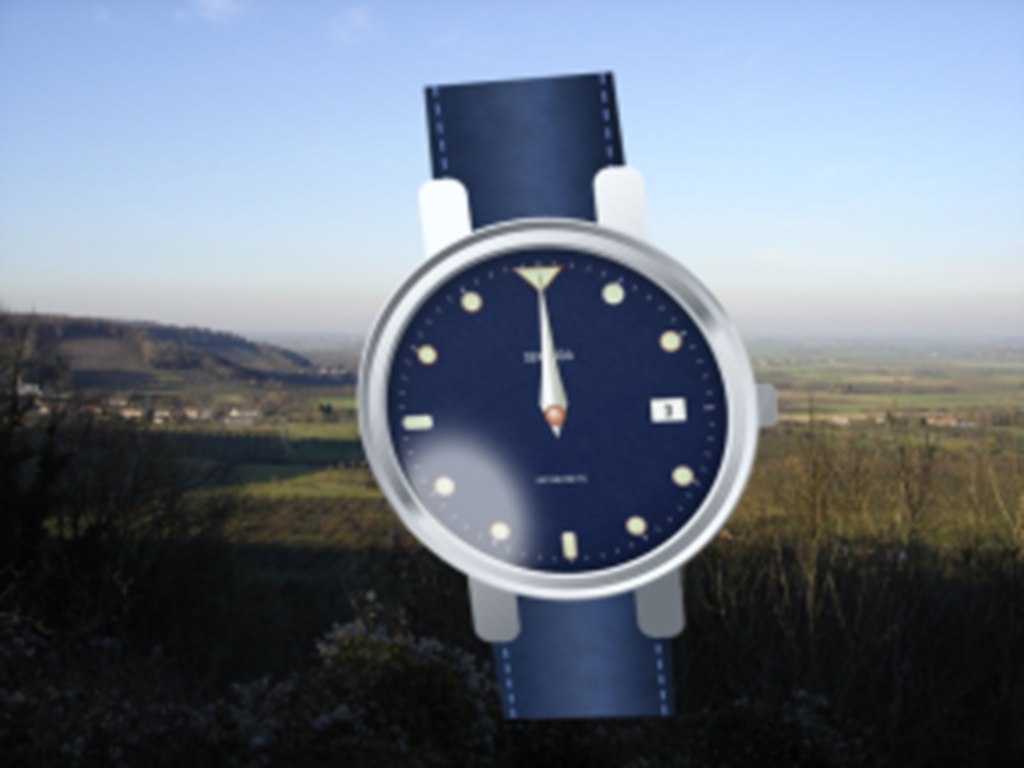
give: {"hour": 12, "minute": 0}
